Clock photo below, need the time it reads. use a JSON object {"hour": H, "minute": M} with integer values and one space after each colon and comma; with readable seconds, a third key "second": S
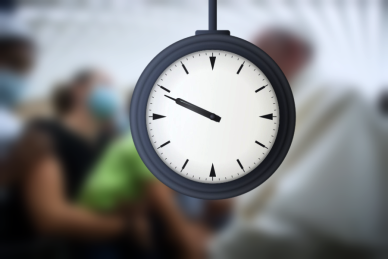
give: {"hour": 9, "minute": 49}
